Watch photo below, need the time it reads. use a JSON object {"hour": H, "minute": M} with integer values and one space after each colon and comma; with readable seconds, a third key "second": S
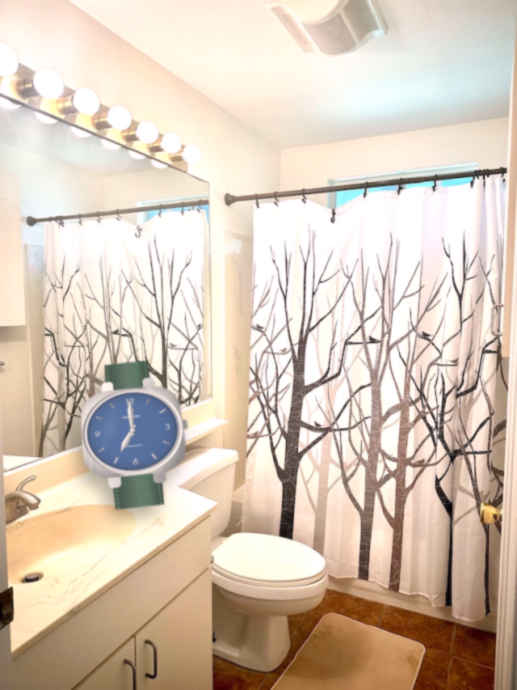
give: {"hour": 7, "minute": 0}
